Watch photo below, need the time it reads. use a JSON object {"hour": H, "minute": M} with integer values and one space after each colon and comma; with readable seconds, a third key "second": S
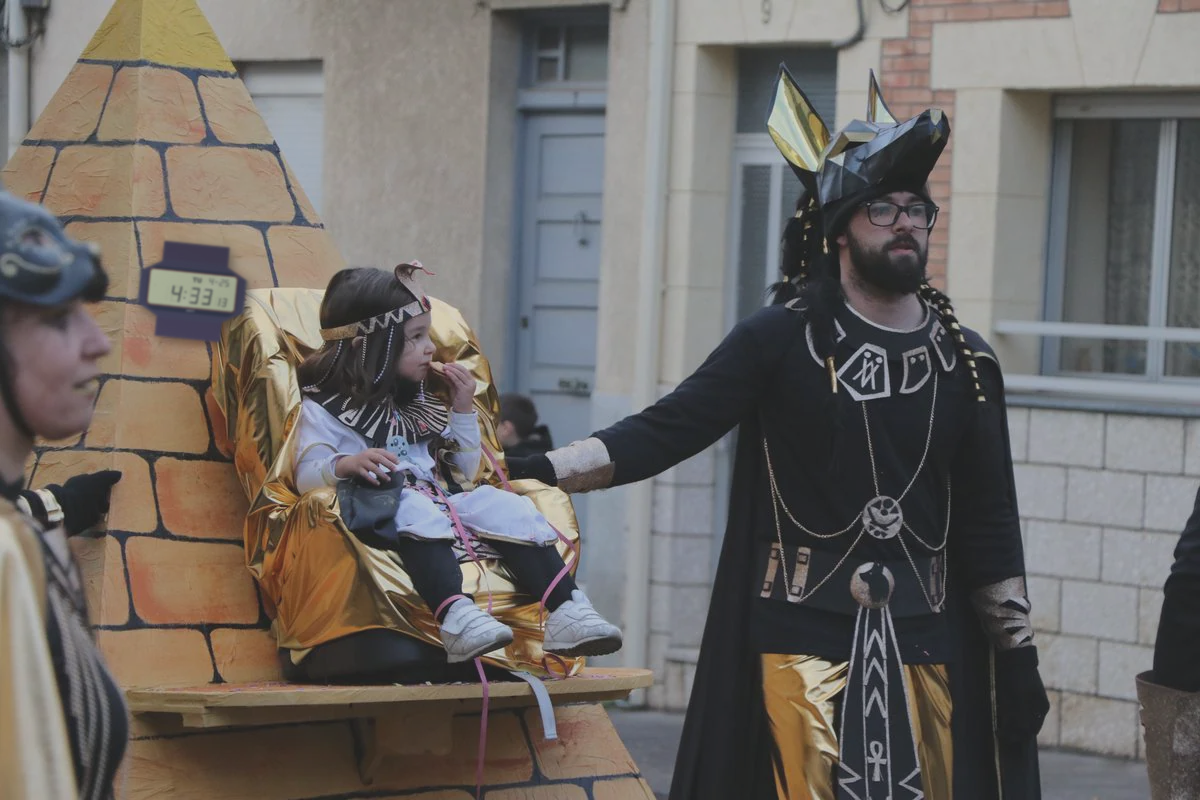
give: {"hour": 4, "minute": 33}
